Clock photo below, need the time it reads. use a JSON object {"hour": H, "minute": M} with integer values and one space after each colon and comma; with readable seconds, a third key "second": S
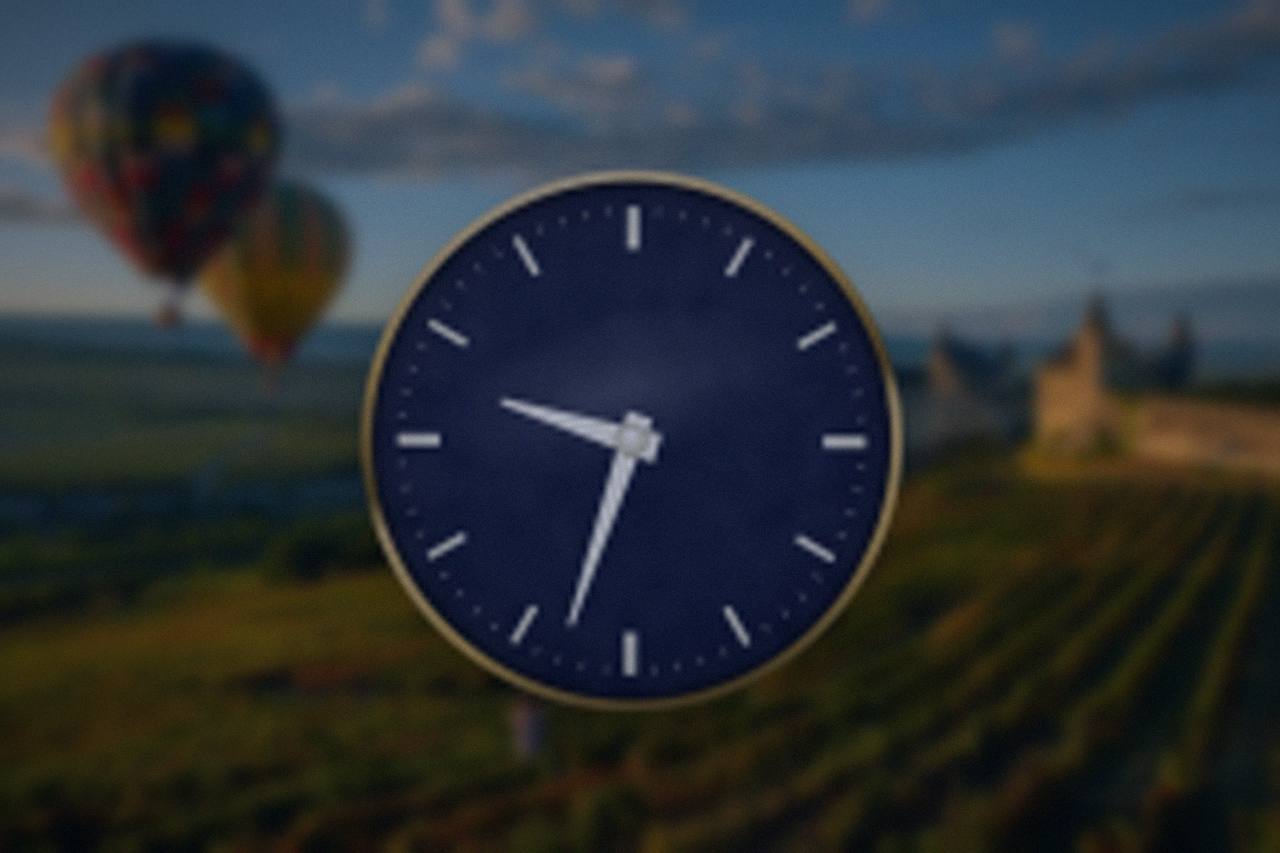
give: {"hour": 9, "minute": 33}
